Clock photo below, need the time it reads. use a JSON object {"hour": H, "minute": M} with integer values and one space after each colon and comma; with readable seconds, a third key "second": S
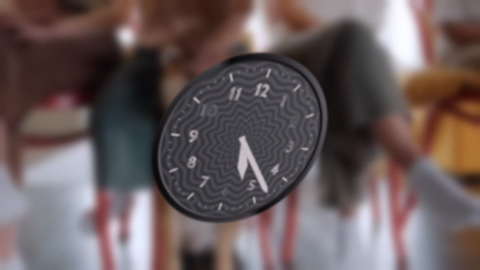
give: {"hour": 5, "minute": 23}
